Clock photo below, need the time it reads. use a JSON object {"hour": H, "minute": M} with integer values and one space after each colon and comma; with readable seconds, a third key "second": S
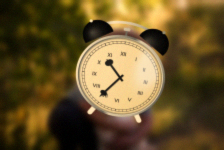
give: {"hour": 10, "minute": 36}
